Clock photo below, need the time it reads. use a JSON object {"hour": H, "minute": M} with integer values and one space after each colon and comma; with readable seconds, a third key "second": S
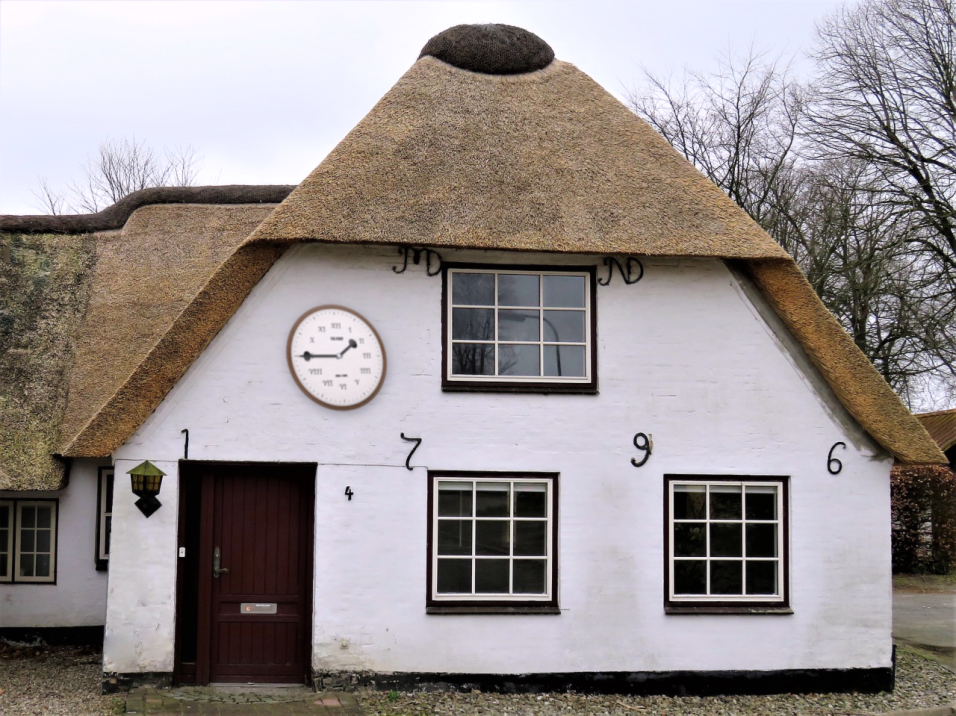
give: {"hour": 1, "minute": 45}
